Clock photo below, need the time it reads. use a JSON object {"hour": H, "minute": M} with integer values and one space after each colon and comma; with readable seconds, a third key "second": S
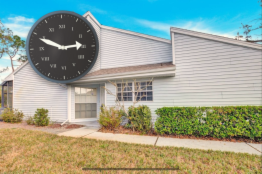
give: {"hour": 2, "minute": 49}
